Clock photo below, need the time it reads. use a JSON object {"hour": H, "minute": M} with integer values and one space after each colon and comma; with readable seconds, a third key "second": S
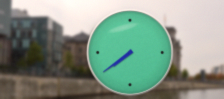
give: {"hour": 7, "minute": 39}
